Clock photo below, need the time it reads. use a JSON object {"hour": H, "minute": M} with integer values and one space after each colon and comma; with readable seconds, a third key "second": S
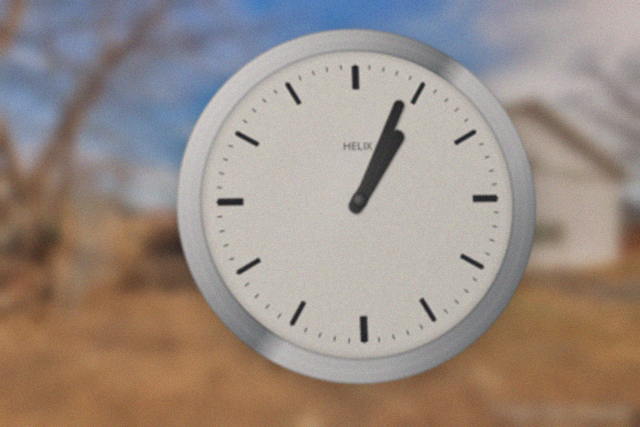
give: {"hour": 1, "minute": 4}
